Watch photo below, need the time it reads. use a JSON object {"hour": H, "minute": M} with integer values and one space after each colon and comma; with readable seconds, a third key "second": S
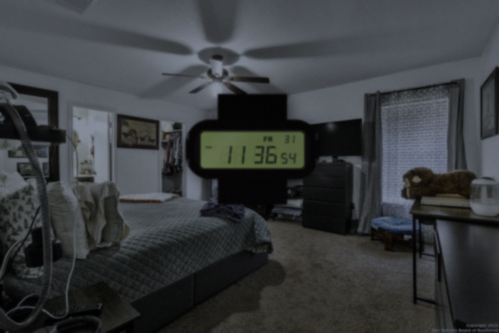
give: {"hour": 11, "minute": 36, "second": 54}
